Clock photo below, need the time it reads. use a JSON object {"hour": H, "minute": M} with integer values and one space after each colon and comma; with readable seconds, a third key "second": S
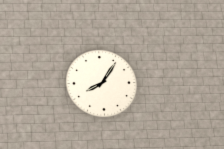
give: {"hour": 8, "minute": 6}
